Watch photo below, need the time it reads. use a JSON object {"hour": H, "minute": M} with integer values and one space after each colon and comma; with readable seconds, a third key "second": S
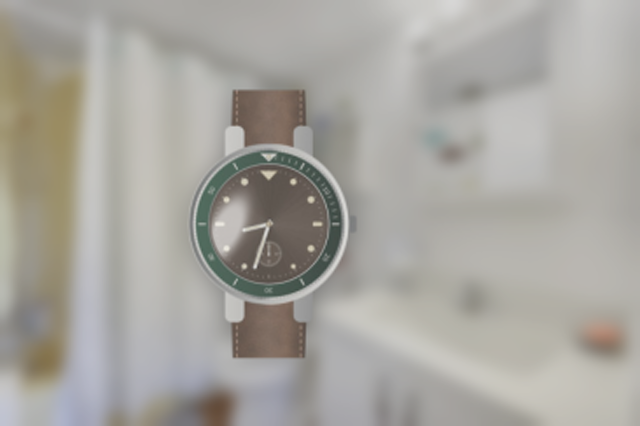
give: {"hour": 8, "minute": 33}
